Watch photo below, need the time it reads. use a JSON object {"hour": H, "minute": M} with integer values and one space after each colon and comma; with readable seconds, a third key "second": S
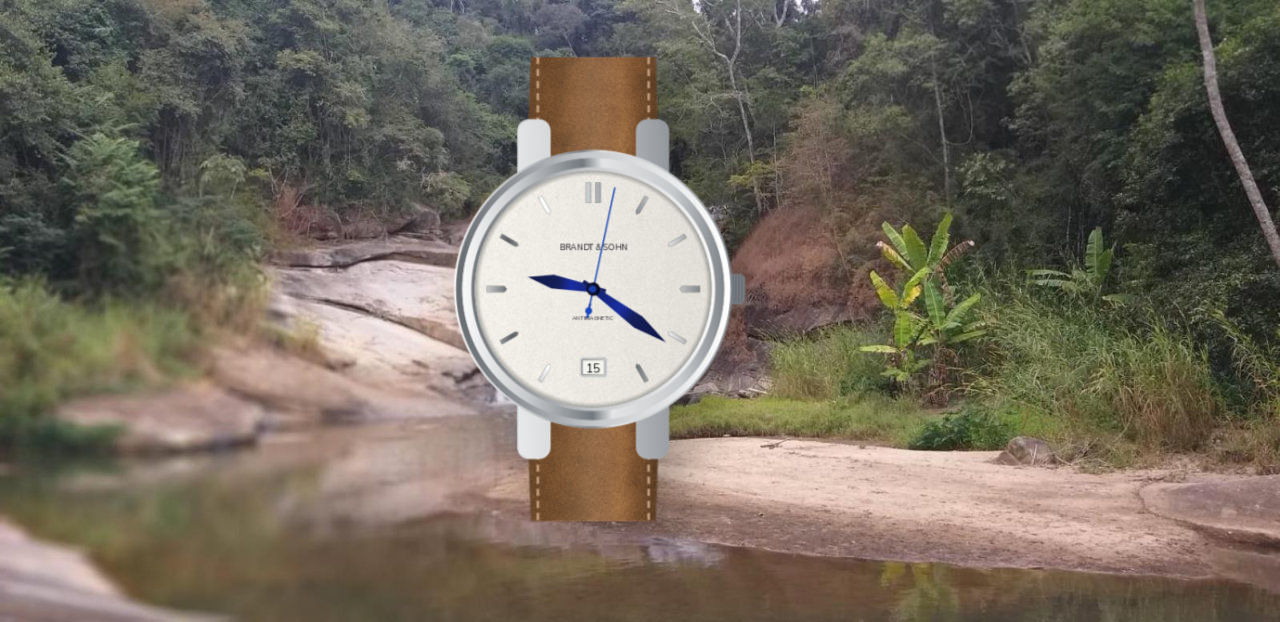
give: {"hour": 9, "minute": 21, "second": 2}
